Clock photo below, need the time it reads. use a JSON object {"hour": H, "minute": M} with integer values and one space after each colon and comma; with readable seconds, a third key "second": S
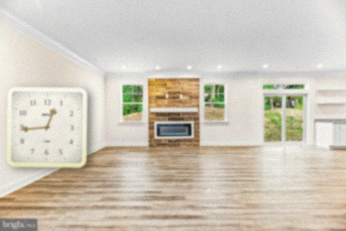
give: {"hour": 12, "minute": 44}
